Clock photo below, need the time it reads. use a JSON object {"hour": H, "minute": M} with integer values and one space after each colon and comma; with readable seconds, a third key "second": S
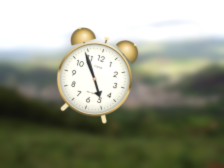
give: {"hour": 4, "minute": 54}
